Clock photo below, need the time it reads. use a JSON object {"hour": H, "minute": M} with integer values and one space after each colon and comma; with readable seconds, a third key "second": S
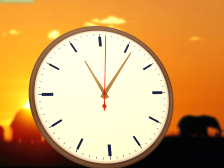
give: {"hour": 11, "minute": 6, "second": 1}
